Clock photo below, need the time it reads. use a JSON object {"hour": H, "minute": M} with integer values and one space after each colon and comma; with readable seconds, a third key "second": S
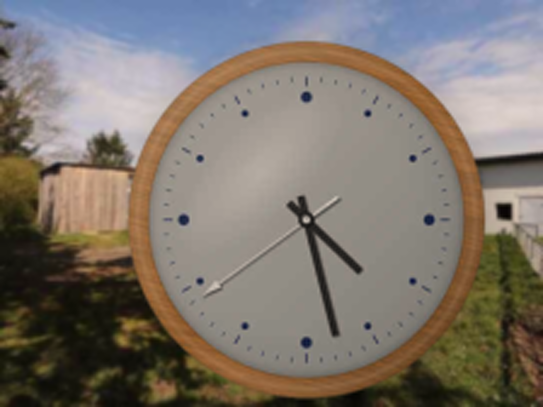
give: {"hour": 4, "minute": 27, "second": 39}
